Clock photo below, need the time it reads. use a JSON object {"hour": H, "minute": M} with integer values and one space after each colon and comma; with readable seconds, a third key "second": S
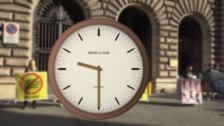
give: {"hour": 9, "minute": 30}
